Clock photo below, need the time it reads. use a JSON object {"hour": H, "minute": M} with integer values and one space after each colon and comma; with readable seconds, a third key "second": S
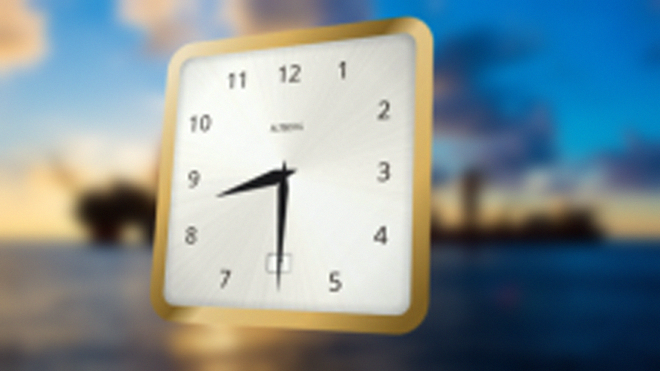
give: {"hour": 8, "minute": 30}
